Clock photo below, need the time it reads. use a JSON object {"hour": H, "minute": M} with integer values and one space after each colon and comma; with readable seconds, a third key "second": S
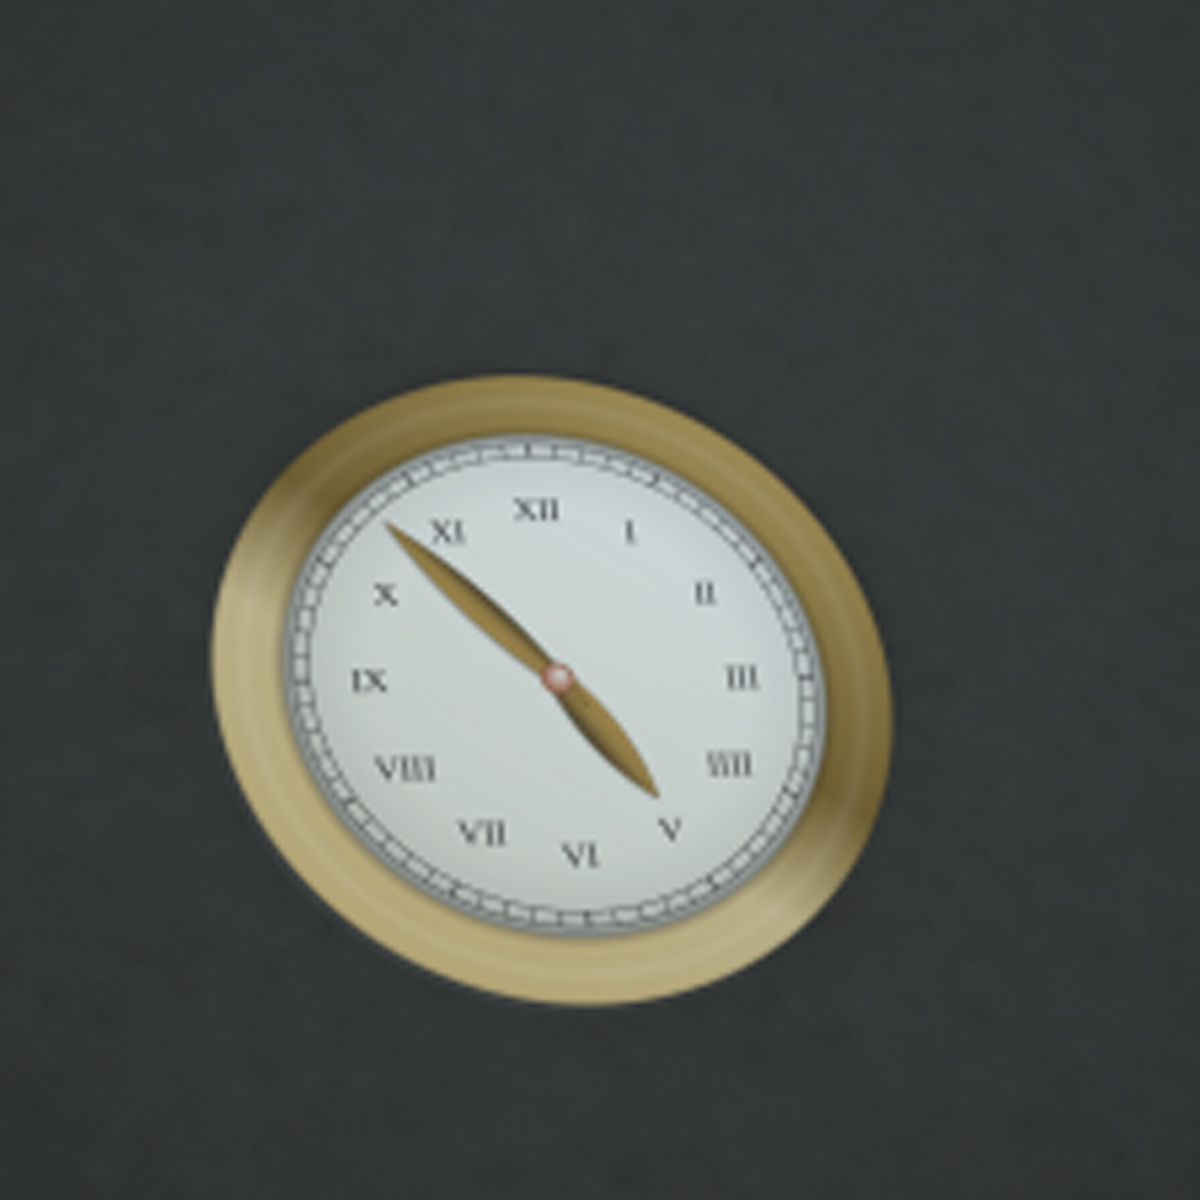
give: {"hour": 4, "minute": 53}
